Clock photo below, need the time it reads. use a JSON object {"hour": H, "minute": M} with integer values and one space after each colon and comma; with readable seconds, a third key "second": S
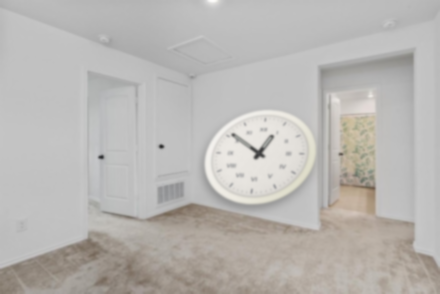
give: {"hour": 12, "minute": 51}
